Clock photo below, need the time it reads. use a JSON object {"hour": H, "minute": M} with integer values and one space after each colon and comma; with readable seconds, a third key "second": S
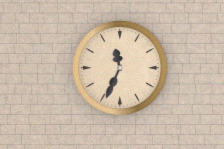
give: {"hour": 11, "minute": 34}
